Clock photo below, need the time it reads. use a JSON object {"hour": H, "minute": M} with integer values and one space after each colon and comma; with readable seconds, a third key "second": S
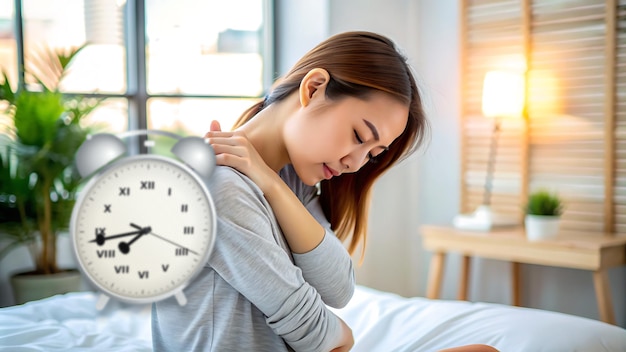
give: {"hour": 7, "minute": 43, "second": 19}
